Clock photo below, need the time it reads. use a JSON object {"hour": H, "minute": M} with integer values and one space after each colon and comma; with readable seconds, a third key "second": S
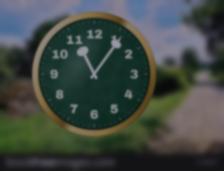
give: {"hour": 11, "minute": 6}
